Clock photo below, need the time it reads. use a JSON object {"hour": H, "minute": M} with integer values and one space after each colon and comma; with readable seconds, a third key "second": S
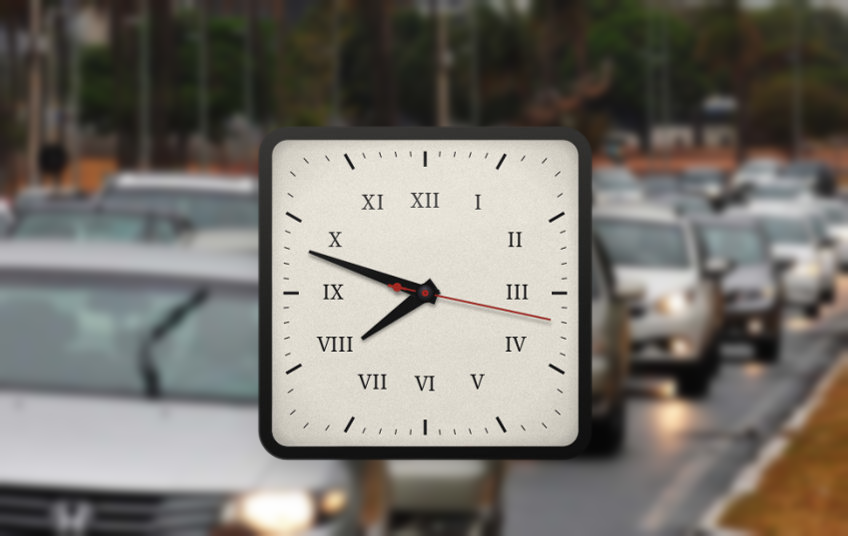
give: {"hour": 7, "minute": 48, "second": 17}
